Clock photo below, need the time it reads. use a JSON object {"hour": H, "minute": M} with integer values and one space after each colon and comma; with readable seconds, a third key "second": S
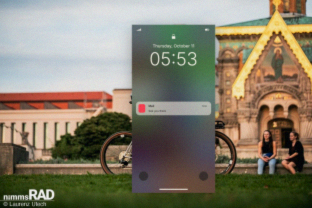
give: {"hour": 5, "minute": 53}
